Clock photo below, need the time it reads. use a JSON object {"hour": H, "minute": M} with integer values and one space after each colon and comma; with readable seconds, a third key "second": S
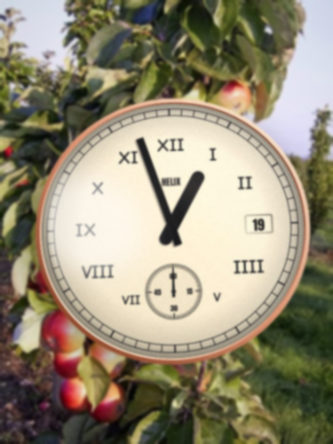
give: {"hour": 12, "minute": 57}
